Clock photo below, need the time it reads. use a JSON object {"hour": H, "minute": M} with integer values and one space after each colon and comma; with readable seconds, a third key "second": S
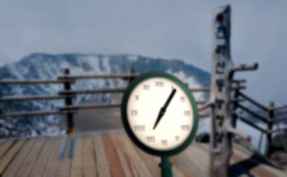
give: {"hour": 7, "minute": 6}
